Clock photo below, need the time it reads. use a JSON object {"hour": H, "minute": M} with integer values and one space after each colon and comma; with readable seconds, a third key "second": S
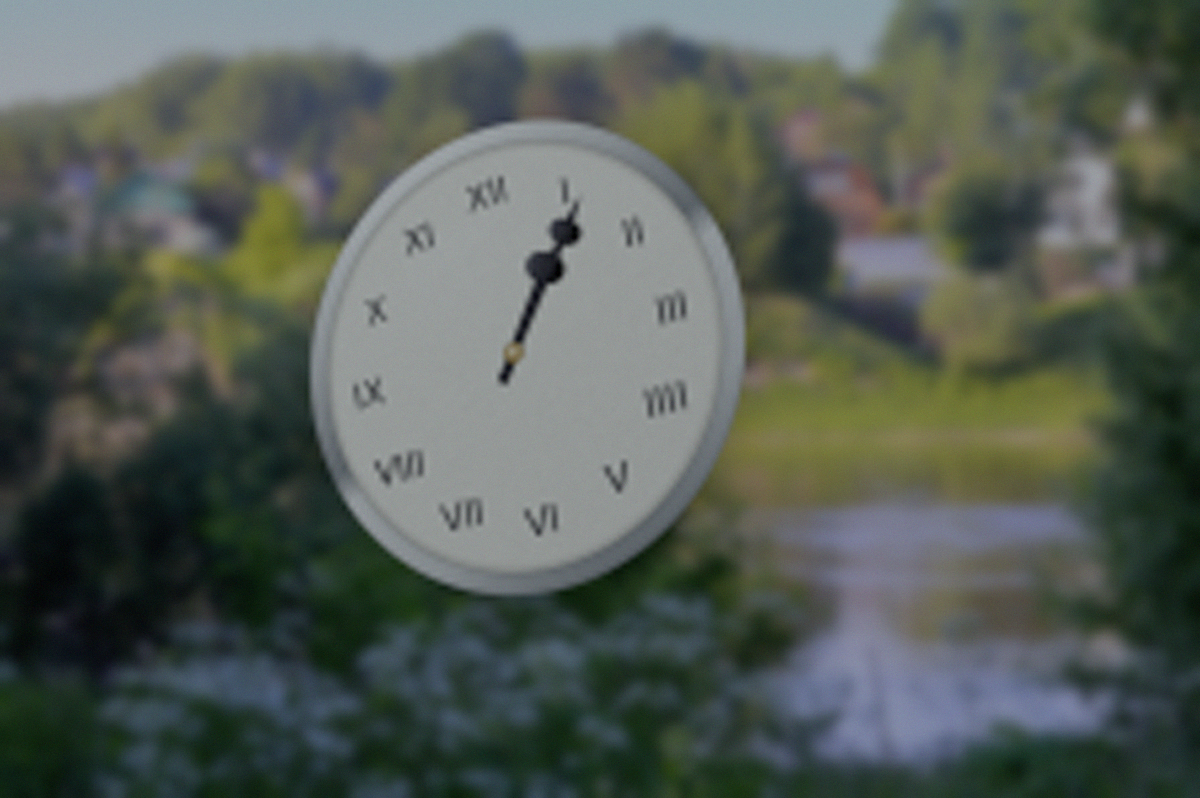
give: {"hour": 1, "minute": 6}
